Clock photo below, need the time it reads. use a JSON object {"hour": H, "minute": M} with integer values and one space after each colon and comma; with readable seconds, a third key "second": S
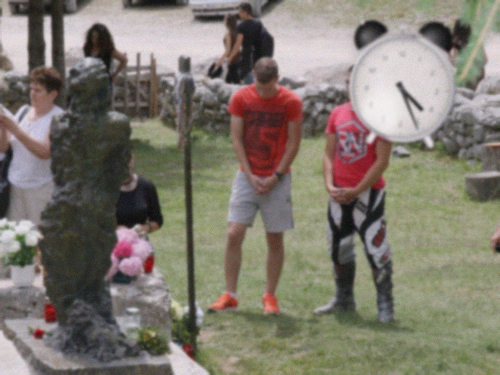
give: {"hour": 4, "minute": 26}
